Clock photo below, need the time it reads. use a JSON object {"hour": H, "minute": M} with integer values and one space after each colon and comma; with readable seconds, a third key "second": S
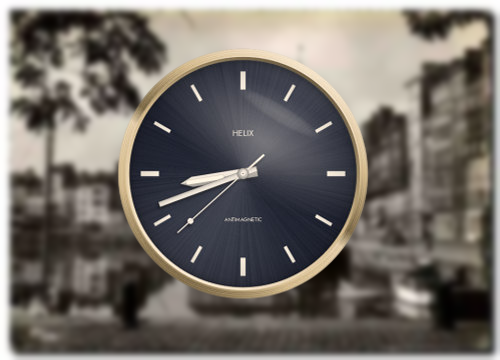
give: {"hour": 8, "minute": 41, "second": 38}
